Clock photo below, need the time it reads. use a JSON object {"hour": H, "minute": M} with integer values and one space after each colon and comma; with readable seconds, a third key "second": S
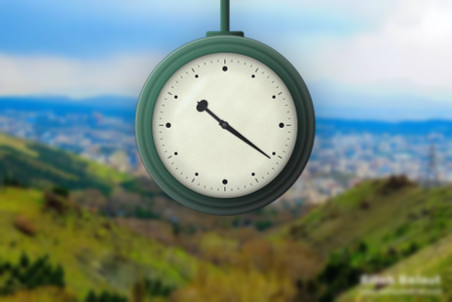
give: {"hour": 10, "minute": 21}
